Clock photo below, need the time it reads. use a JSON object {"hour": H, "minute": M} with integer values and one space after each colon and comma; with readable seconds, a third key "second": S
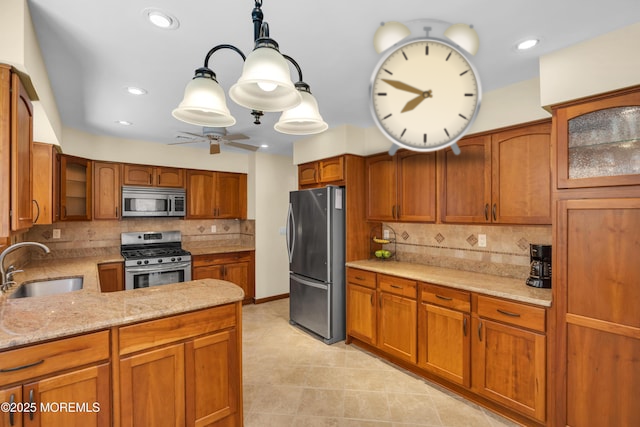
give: {"hour": 7, "minute": 48}
